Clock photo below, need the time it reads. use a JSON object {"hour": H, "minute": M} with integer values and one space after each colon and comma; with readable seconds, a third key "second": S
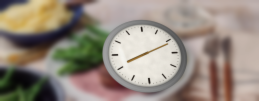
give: {"hour": 8, "minute": 11}
